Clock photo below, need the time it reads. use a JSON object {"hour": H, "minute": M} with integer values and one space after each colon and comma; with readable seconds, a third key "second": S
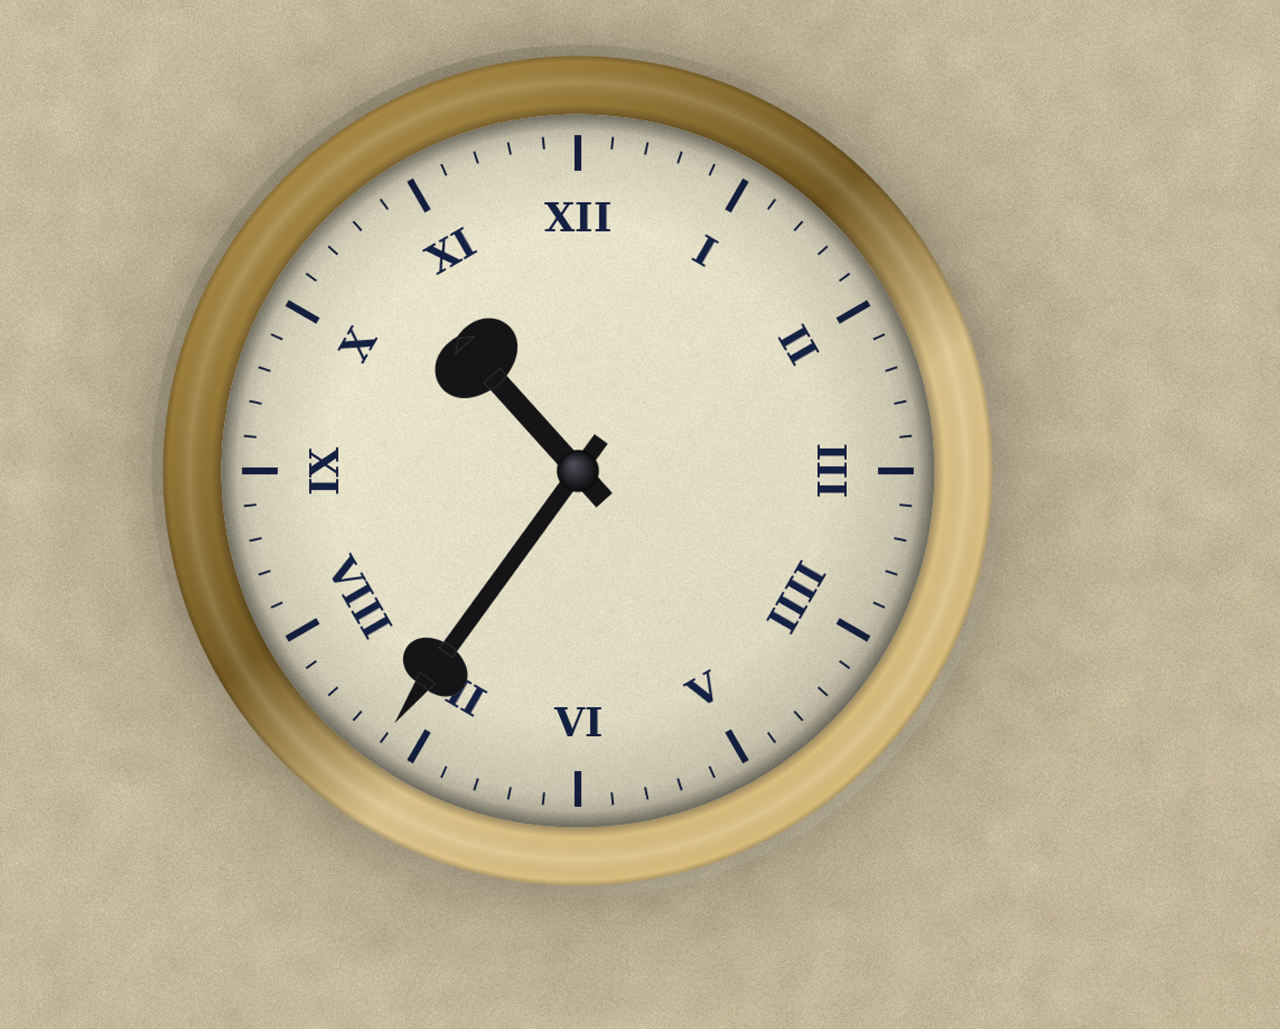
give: {"hour": 10, "minute": 36}
